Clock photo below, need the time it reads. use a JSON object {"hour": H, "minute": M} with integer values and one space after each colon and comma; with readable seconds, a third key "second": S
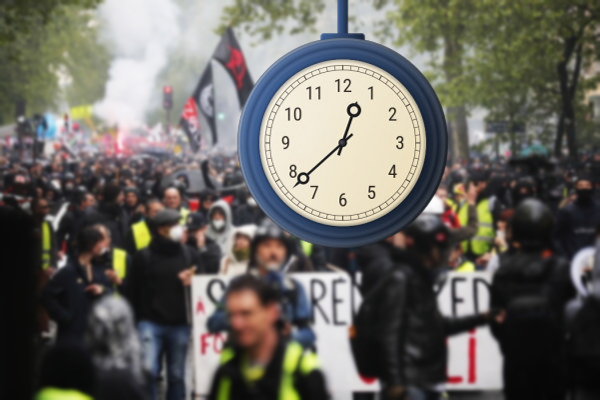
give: {"hour": 12, "minute": 38}
